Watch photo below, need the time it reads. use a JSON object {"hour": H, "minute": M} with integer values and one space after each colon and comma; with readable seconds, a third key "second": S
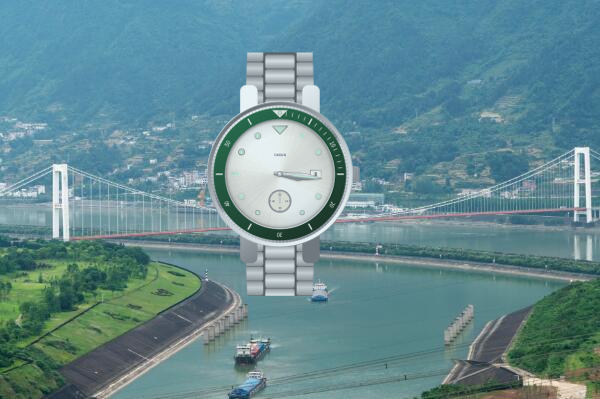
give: {"hour": 3, "minute": 16}
